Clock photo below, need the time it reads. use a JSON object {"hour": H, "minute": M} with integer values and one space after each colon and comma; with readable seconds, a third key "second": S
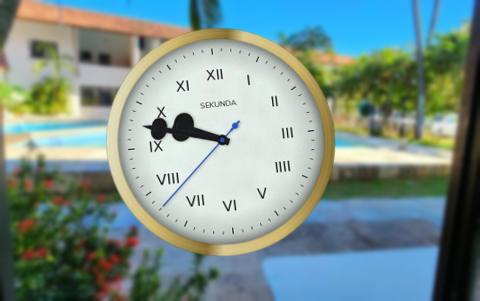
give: {"hour": 9, "minute": 47, "second": 38}
